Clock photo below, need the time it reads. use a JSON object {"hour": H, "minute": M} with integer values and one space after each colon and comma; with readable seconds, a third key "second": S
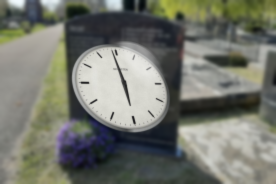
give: {"hour": 5, "minute": 59}
